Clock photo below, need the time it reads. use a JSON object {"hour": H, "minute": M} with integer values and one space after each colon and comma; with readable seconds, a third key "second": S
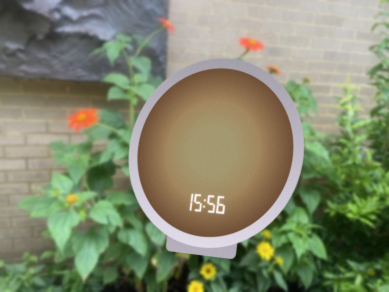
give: {"hour": 15, "minute": 56}
